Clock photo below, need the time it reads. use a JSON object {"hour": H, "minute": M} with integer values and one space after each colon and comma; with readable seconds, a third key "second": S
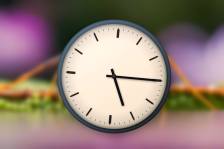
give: {"hour": 5, "minute": 15}
